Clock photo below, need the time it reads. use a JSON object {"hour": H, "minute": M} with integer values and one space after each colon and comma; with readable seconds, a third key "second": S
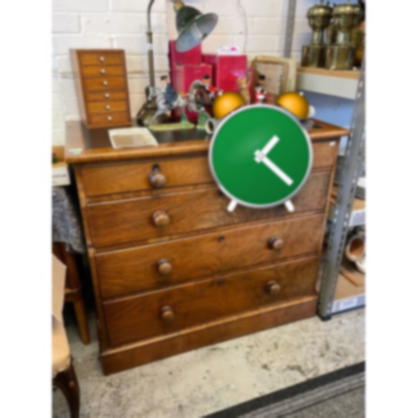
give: {"hour": 1, "minute": 22}
